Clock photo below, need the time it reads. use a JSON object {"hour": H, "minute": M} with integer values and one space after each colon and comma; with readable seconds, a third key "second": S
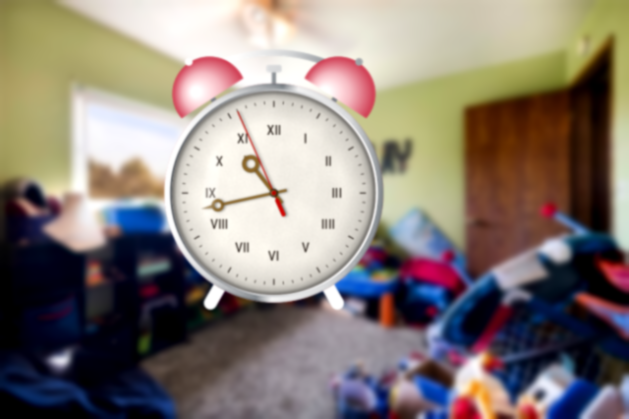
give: {"hour": 10, "minute": 42, "second": 56}
